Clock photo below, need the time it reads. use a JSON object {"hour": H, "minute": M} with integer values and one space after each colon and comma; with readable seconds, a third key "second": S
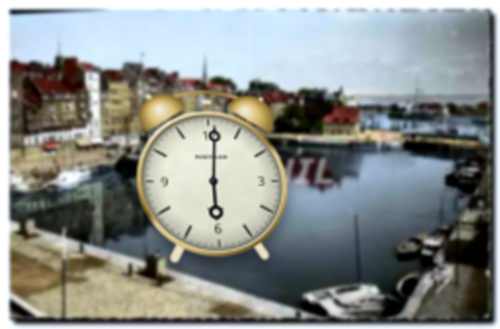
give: {"hour": 6, "minute": 1}
